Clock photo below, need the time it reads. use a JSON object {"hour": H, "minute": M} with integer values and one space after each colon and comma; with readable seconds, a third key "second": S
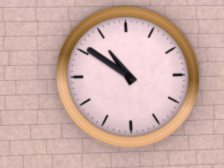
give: {"hour": 10, "minute": 51}
